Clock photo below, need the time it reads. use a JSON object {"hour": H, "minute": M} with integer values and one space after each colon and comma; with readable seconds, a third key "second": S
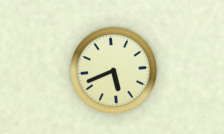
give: {"hour": 5, "minute": 42}
